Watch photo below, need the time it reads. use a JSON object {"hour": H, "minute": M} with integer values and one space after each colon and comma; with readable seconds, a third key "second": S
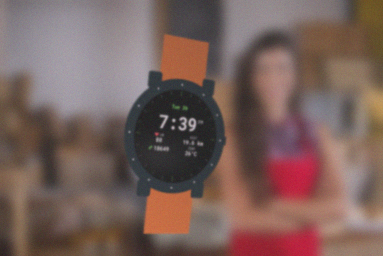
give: {"hour": 7, "minute": 39}
